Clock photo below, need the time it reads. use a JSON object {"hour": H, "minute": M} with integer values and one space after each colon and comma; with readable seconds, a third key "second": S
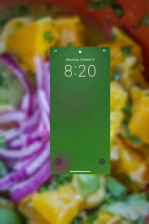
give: {"hour": 8, "minute": 20}
